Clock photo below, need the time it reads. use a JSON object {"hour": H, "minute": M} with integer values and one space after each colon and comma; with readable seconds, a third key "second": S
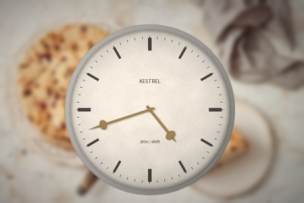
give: {"hour": 4, "minute": 42}
